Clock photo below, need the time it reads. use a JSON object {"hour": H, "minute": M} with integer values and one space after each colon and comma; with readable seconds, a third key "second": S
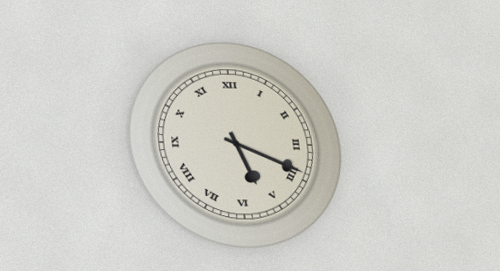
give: {"hour": 5, "minute": 19}
